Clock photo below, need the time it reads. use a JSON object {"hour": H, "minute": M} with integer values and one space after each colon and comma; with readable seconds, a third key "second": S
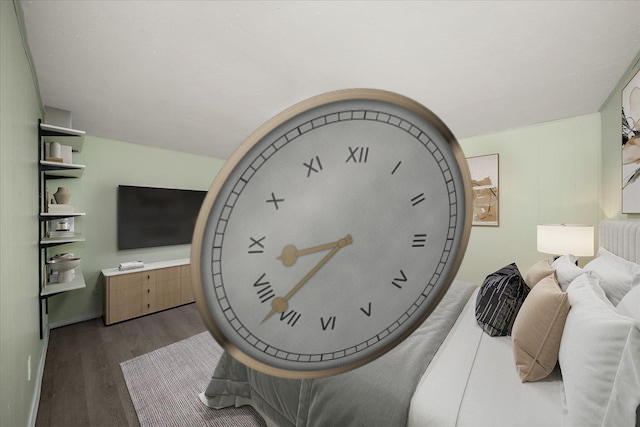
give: {"hour": 8, "minute": 37}
